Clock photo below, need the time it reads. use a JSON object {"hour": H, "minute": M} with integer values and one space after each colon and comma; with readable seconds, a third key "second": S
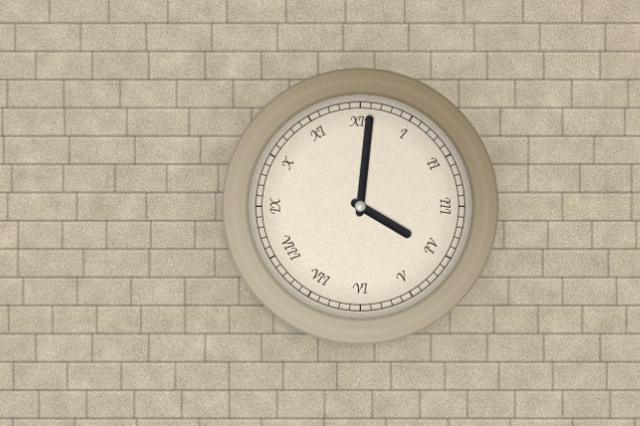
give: {"hour": 4, "minute": 1}
